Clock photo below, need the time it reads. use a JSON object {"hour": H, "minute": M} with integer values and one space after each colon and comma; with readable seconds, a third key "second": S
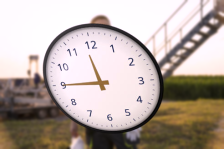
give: {"hour": 11, "minute": 45}
